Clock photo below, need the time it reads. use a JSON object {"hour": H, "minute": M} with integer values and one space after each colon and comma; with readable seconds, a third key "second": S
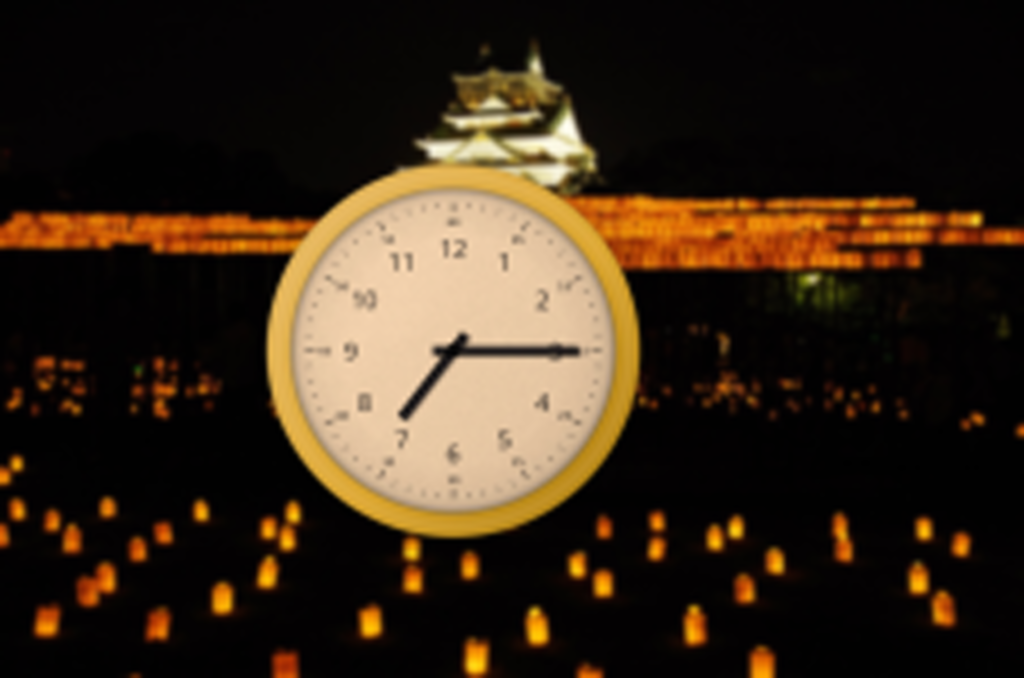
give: {"hour": 7, "minute": 15}
